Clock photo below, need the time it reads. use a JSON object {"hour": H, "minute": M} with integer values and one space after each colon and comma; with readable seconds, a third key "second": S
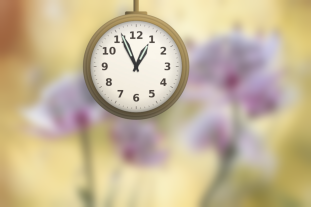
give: {"hour": 12, "minute": 56}
